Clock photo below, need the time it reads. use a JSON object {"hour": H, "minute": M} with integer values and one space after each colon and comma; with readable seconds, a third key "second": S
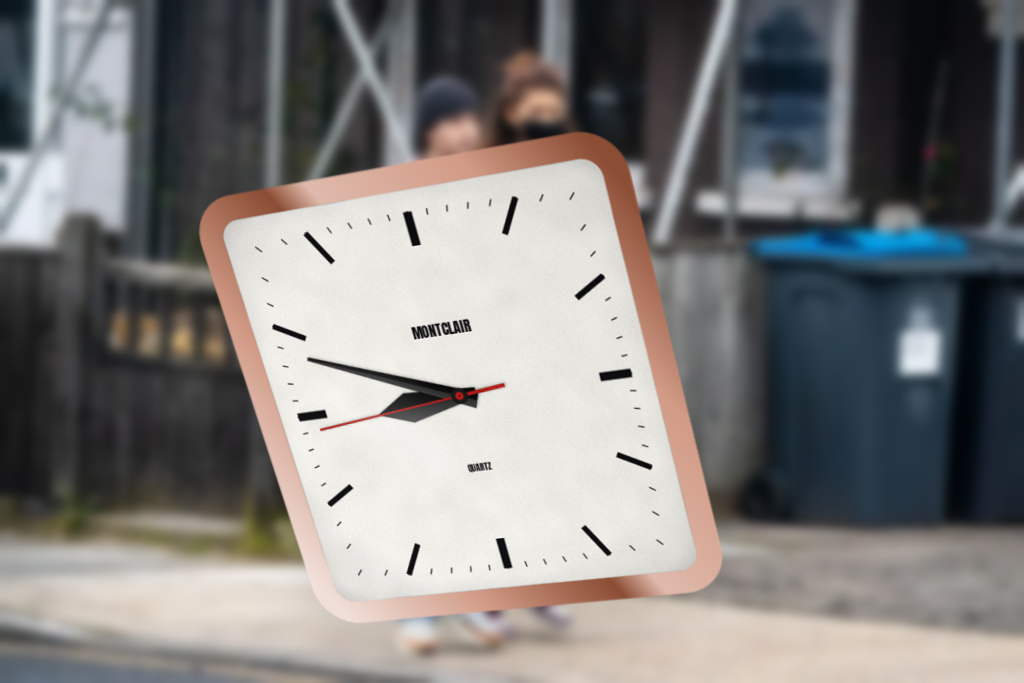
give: {"hour": 8, "minute": 48, "second": 44}
